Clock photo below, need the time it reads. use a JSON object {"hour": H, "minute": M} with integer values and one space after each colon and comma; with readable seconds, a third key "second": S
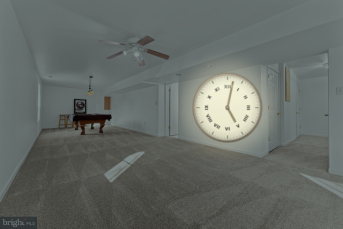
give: {"hour": 5, "minute": 2}
